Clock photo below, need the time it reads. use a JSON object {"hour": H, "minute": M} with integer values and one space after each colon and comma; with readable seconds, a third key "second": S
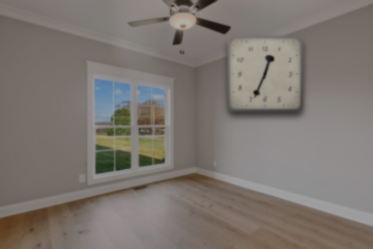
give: {"hour": 12, "minute": 34}
